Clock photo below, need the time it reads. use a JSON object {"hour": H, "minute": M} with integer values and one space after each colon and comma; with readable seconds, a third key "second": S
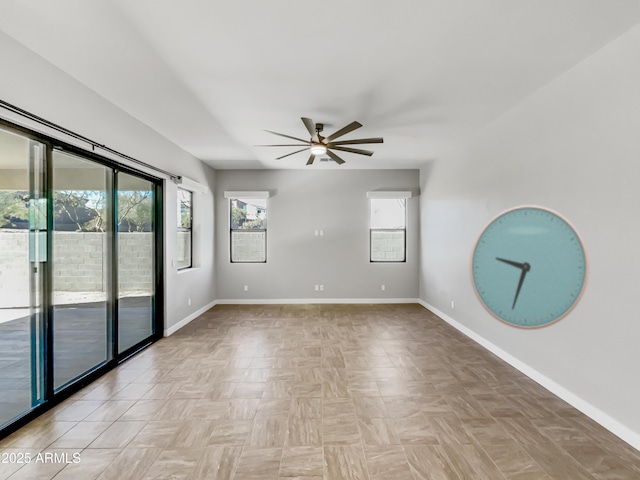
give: {"hour": 9, "minute": 33}
